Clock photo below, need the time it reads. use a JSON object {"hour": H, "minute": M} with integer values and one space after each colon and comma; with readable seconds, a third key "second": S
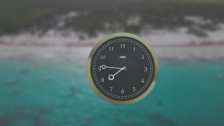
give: {"hour": 7, "minute": 46}
